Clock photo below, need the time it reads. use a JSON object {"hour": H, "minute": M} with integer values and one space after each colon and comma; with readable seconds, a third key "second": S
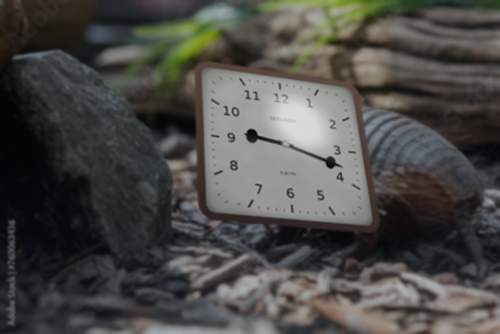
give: {"hour": 9, "minute": 18}
